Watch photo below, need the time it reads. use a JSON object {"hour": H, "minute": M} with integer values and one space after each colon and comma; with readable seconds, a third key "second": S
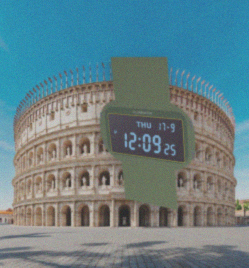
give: {"hour": 12, "minute": 9, "second": 25}
